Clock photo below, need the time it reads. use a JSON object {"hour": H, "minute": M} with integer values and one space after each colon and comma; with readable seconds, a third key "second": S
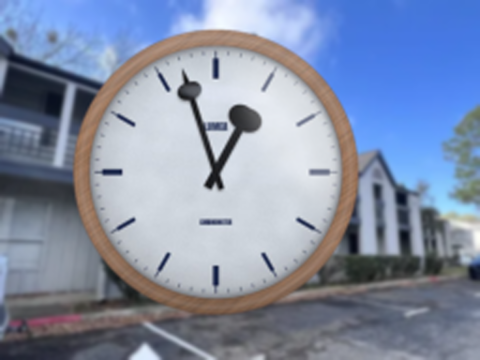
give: {"hour": 12, "minute": 57}
